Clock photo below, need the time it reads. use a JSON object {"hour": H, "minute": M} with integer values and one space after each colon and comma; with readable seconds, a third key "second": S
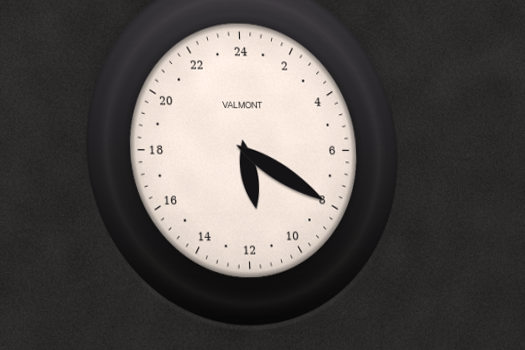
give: {"hour": 11, "minute": 20}
